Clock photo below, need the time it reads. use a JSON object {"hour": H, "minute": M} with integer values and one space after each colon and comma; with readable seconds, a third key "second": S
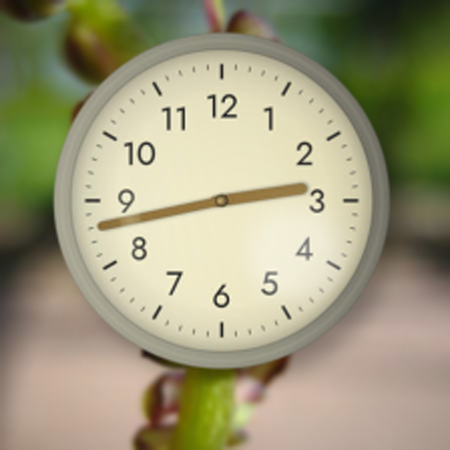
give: {"hour": 2, "minute": 43}
